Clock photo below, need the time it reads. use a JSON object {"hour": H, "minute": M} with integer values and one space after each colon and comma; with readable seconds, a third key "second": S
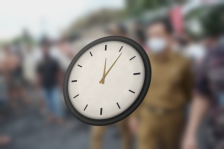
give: {"hour": 12, "minute": 6}
